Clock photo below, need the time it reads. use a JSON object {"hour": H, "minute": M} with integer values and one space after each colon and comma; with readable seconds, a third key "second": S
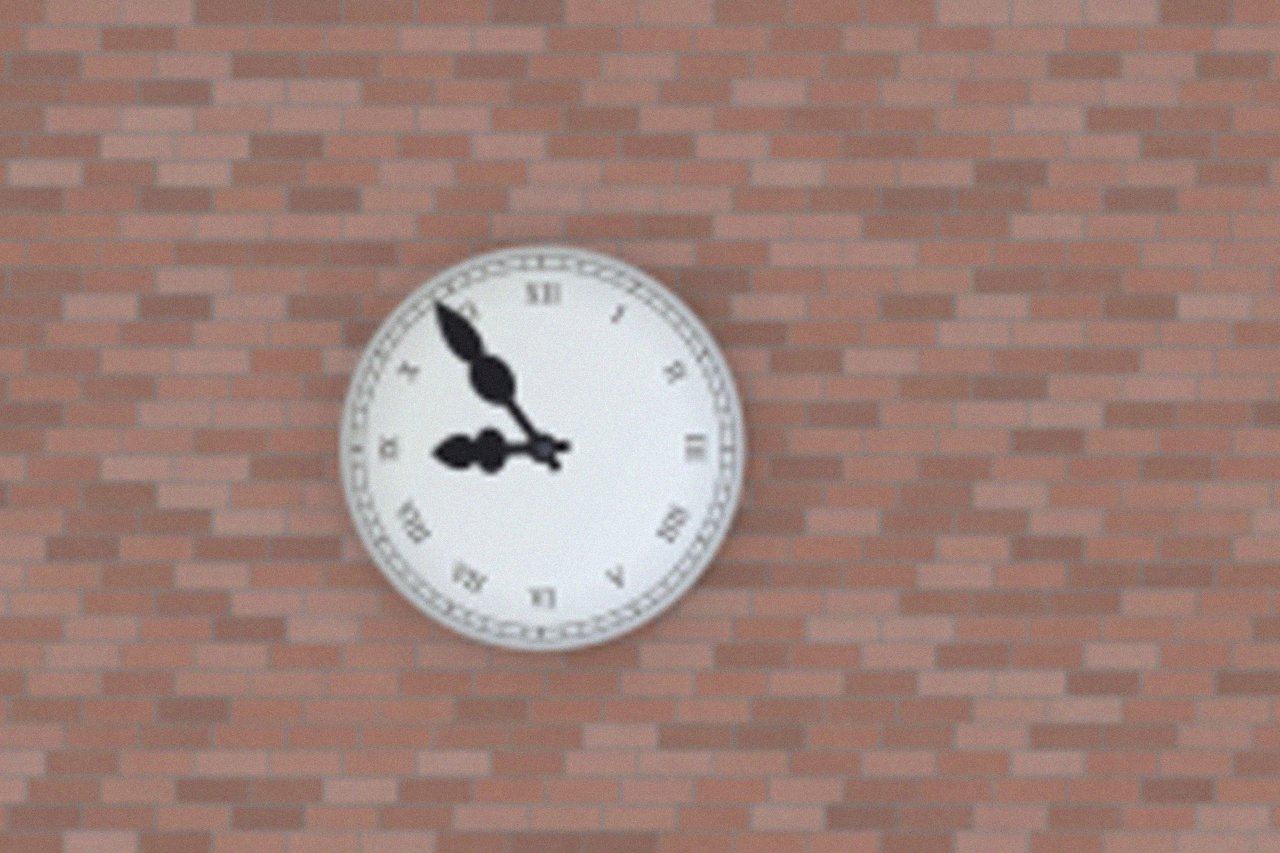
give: {"hour": 8, "minute": 54}
